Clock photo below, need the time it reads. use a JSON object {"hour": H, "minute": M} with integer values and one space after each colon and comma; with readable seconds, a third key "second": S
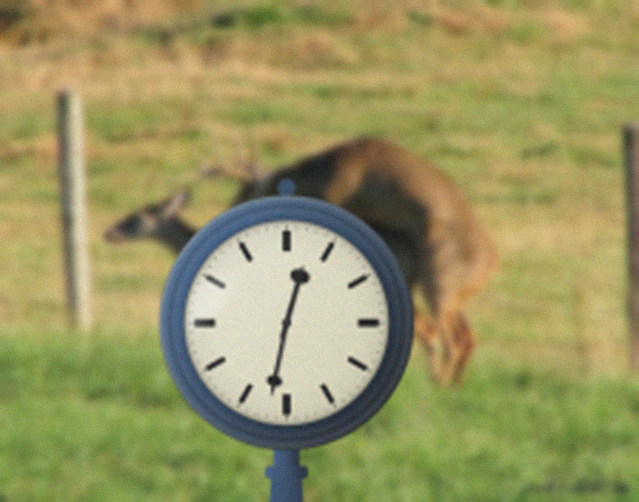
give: {"hour": 12, "minute": 32}
